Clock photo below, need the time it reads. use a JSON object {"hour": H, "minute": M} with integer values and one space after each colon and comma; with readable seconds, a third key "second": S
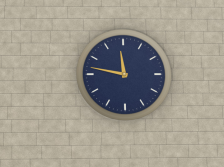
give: {"hour": 11, "minute": 47}
